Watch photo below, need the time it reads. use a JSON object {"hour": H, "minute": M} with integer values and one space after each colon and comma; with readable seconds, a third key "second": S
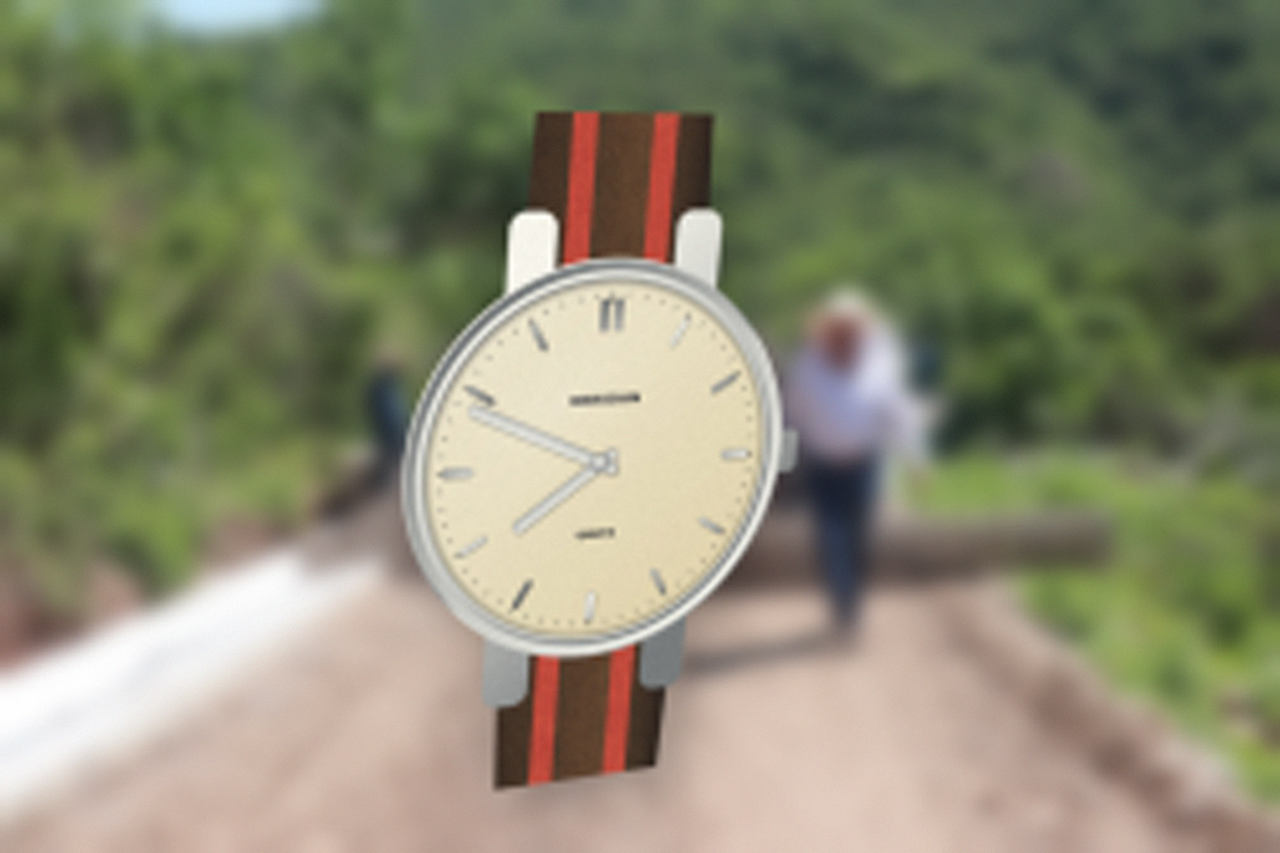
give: {"hour": 7, "minute": 49}
